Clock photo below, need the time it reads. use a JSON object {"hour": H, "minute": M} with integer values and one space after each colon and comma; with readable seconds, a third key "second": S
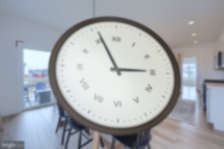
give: {"hour": 2, "minute": 56}
